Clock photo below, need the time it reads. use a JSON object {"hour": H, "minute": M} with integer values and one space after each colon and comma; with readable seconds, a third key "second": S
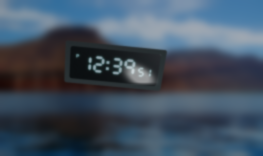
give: {"hour": 12, "minute": 39}
